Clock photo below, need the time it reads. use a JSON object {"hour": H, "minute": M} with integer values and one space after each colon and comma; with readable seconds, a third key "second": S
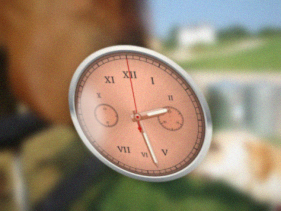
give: {"hour": 2, "minute": 28}
